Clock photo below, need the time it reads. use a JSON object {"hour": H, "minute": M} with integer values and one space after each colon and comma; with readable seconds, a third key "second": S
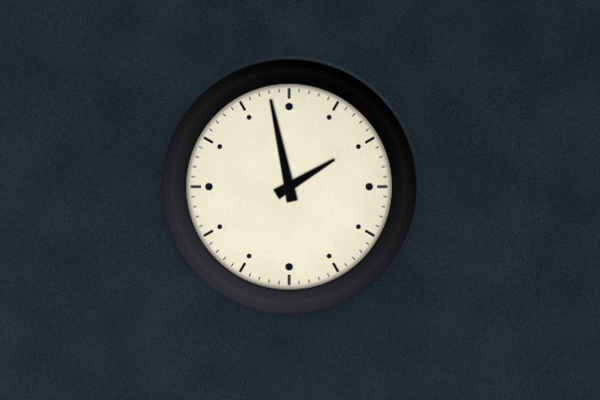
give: {"hour": 1, "minute": 58}
